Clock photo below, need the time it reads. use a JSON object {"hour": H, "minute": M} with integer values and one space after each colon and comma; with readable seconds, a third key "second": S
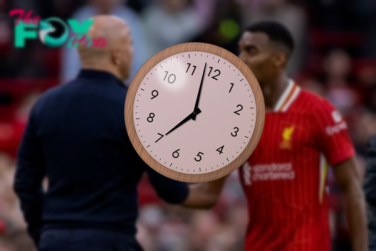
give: {"hour": 6, "minute": 58}
